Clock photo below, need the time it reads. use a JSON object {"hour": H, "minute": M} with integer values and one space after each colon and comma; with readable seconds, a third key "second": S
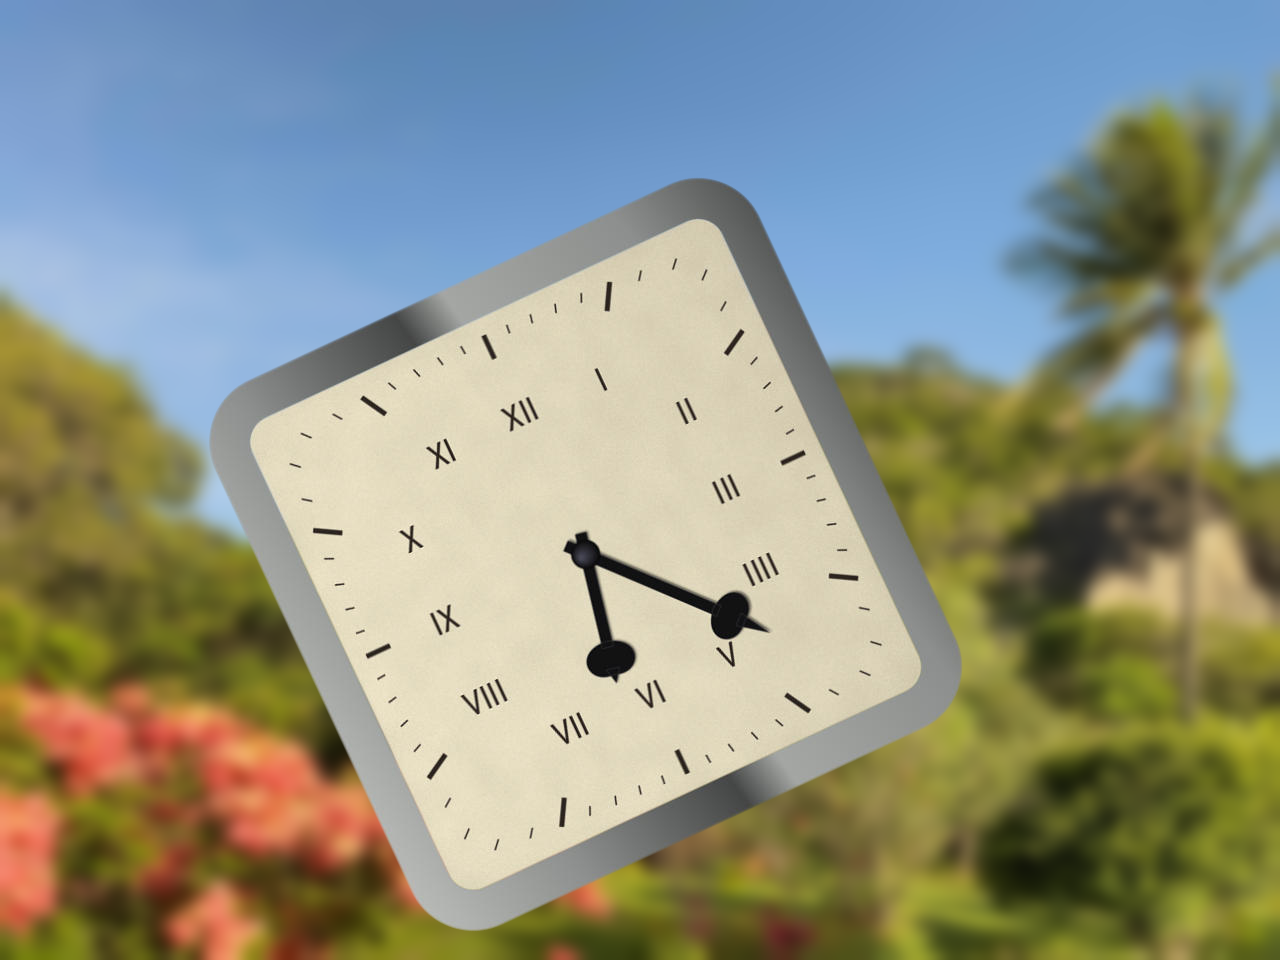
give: {"hour": 6, "minute": 23}
